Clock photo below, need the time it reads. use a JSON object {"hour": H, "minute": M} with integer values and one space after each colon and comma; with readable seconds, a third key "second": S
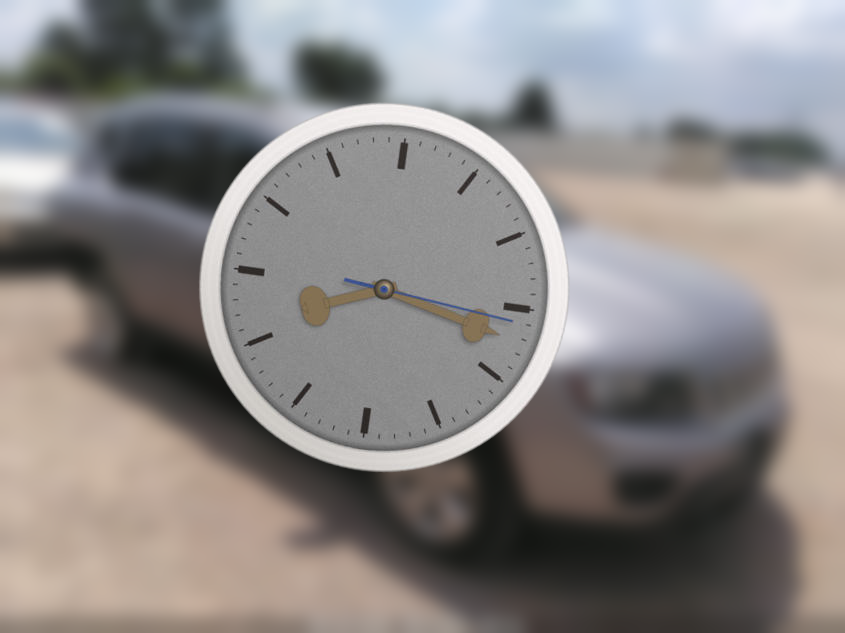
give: {"hour": 8, "minute": 17, "second": 16}
